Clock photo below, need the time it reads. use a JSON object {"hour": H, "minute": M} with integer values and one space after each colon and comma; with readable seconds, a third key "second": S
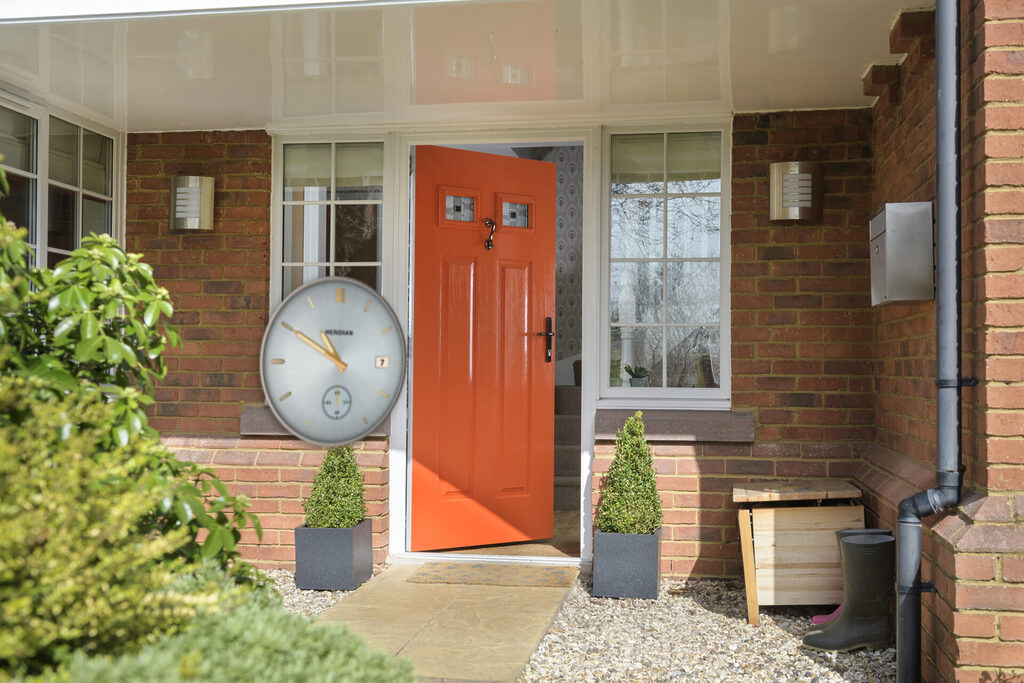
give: {"hour": 10, "minute": 50}
